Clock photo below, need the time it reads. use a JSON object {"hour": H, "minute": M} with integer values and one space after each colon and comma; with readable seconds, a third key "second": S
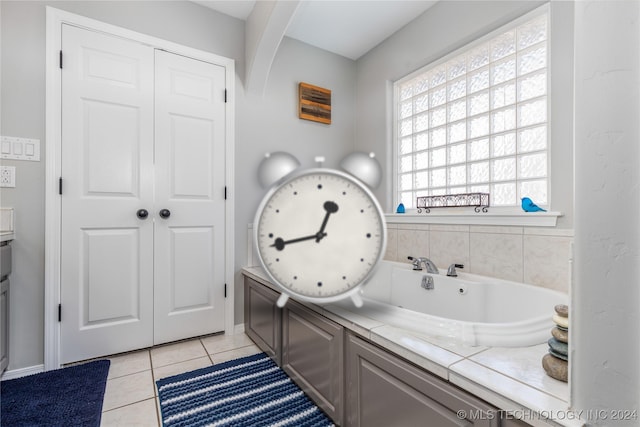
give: {"hour": 12, "minute": 43}
